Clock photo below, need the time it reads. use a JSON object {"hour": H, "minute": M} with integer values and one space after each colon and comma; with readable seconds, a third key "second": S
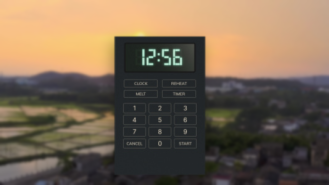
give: {"hour": 12, "minute": 56}
